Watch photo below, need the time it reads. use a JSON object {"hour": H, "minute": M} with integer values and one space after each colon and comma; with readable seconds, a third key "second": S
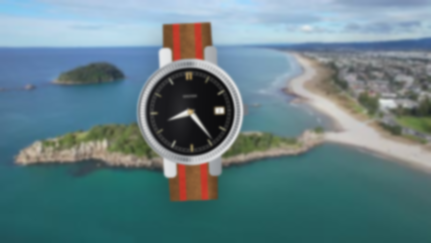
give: {"hour": 8, "minute": 24}
